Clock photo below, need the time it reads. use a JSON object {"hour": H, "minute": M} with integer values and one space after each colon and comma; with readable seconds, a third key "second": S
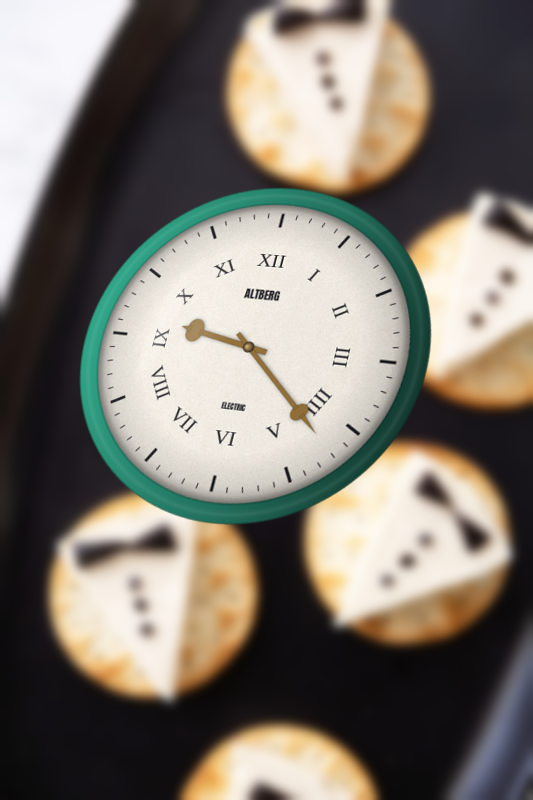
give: {"hour": 9, "minute": 22}
